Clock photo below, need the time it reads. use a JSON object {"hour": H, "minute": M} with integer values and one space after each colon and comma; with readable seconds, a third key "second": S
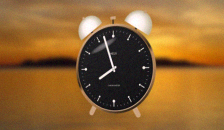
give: {"hour": 7, "minute": 57}
